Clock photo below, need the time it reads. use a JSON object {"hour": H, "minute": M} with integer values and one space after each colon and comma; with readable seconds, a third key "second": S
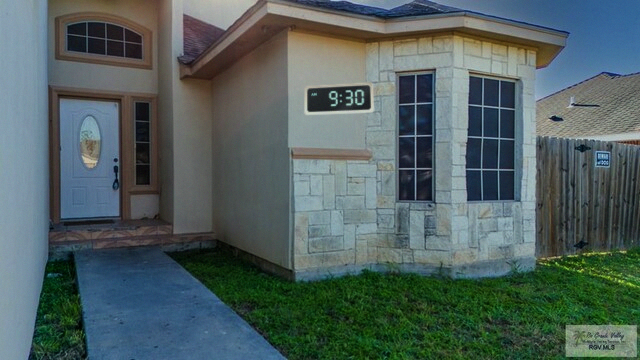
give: {"hour": 9, "minute": 30}
